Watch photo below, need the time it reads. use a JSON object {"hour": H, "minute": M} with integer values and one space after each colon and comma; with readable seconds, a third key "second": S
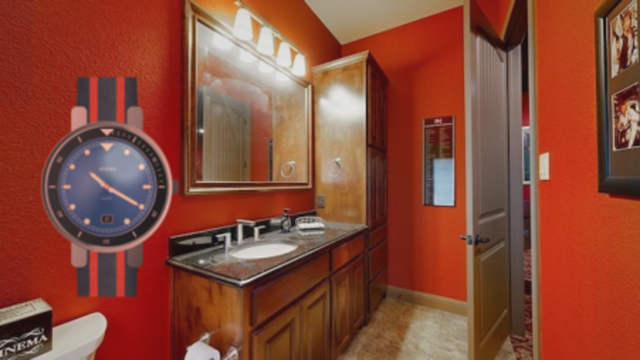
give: {"hour": 10, "minute": 20}
